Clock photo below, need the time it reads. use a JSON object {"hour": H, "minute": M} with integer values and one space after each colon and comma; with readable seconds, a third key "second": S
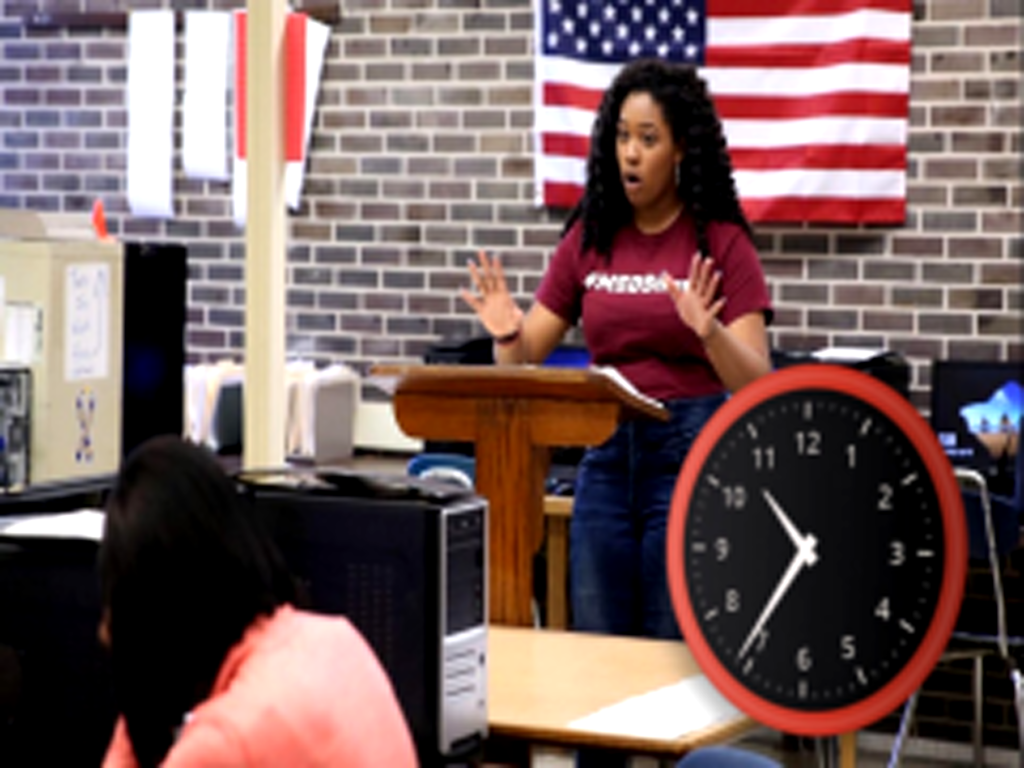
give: {"hour": 10, "minute": 36}
